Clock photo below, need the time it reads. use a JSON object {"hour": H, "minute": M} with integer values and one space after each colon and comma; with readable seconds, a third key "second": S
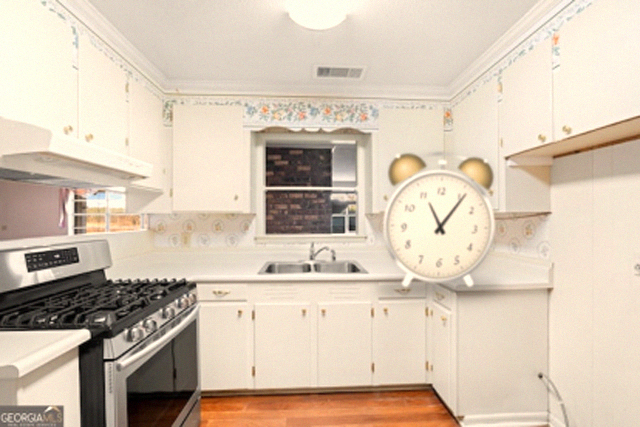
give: {"hour": 11, "minute": 6}
